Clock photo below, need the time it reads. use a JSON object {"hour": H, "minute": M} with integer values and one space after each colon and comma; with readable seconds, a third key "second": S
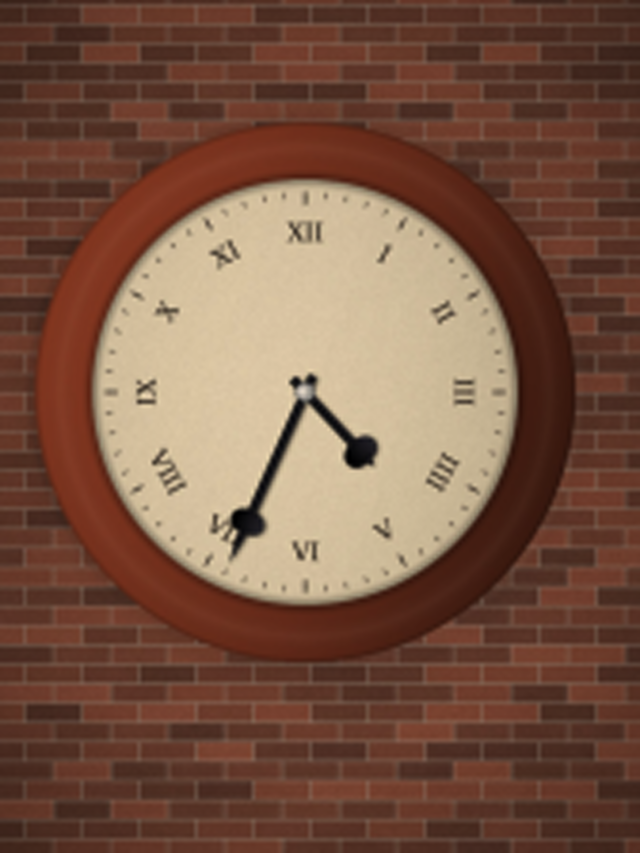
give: {"hour": 4, "minute": 34}
